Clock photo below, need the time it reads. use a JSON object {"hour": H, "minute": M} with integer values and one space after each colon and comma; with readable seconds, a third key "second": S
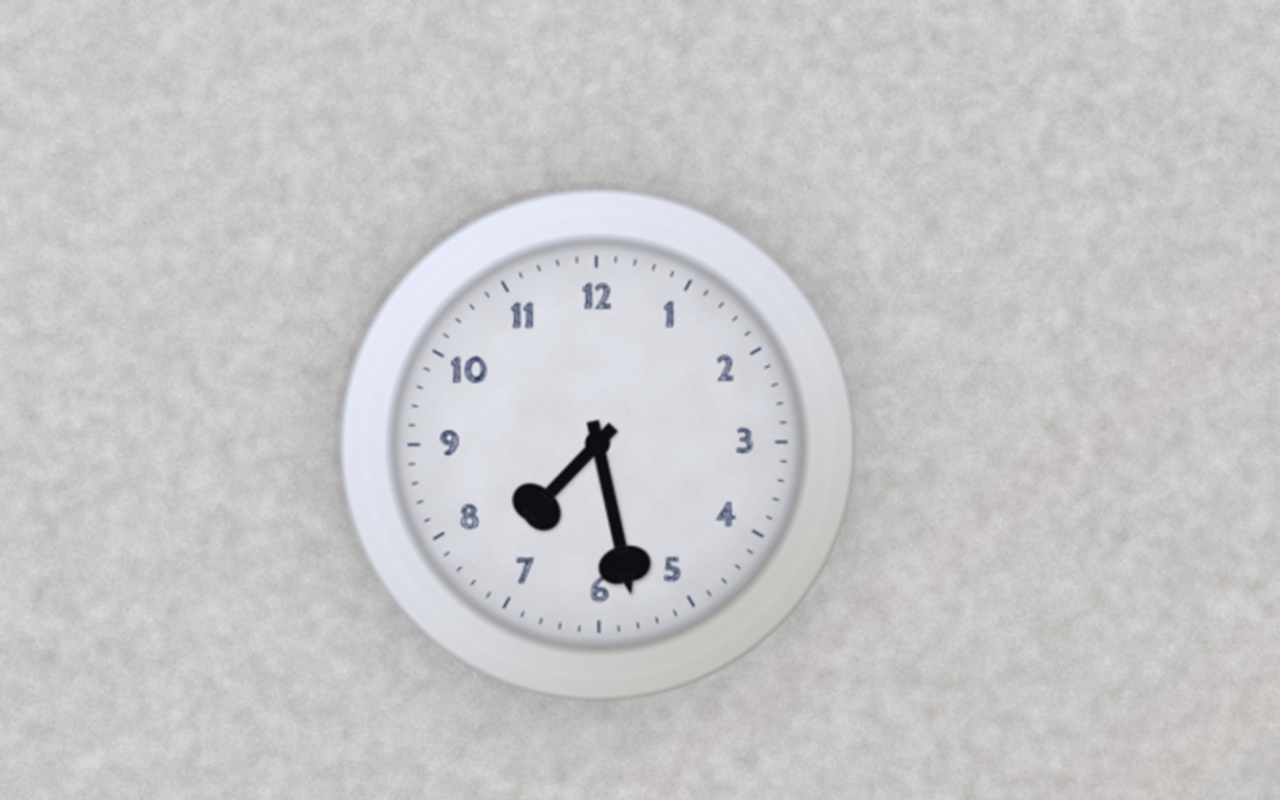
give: {"hour": 7, "minute": 28}
